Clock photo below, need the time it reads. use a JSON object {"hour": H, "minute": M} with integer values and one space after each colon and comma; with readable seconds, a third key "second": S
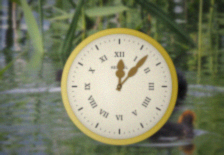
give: {"hour": 12, "minute": 7}
